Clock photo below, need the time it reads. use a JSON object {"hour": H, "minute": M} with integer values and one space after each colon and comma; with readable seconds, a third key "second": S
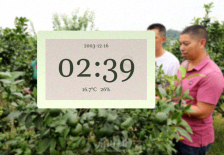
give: {"hour": 2, "minute": 39}
